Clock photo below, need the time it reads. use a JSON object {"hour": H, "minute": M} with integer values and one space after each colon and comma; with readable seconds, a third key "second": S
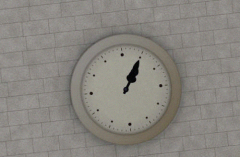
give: {"hour": 1, "minute": 5}
